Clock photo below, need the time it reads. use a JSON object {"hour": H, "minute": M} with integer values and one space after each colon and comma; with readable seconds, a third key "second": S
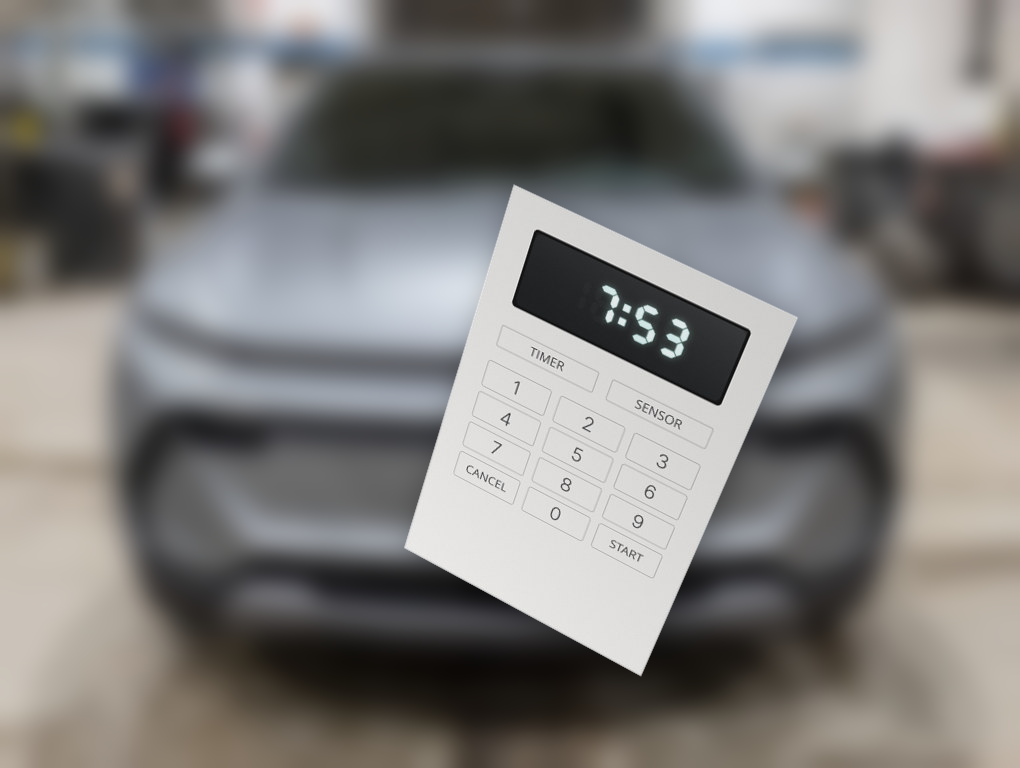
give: {"hour": 7, "minute": 53}
